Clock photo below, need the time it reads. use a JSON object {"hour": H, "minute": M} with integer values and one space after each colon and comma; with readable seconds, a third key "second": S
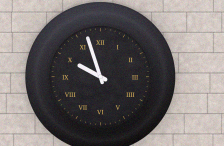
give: {"hour": 9, "minute": 57}
